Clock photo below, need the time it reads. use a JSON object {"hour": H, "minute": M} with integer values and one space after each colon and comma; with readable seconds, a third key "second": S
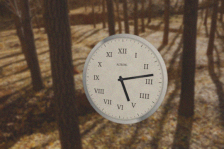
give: {"hour": 5, "minute": 13}
